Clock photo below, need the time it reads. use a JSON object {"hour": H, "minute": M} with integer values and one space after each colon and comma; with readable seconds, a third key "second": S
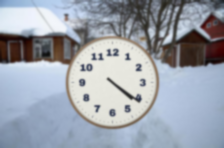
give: {"hour": 4, "minute": 21}
